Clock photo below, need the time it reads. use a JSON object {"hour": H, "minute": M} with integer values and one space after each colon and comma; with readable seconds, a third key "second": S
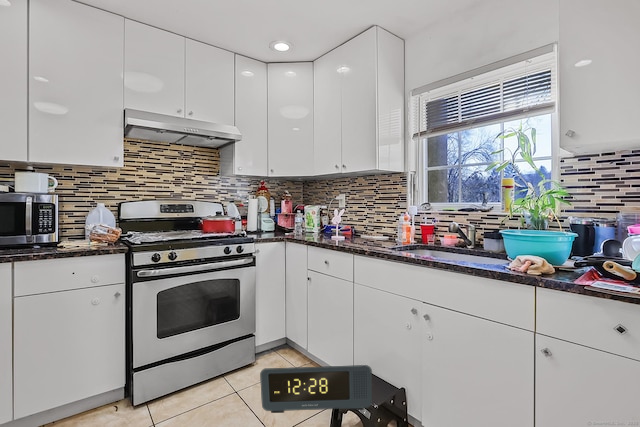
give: {"hour": 12, "minute": 28}
